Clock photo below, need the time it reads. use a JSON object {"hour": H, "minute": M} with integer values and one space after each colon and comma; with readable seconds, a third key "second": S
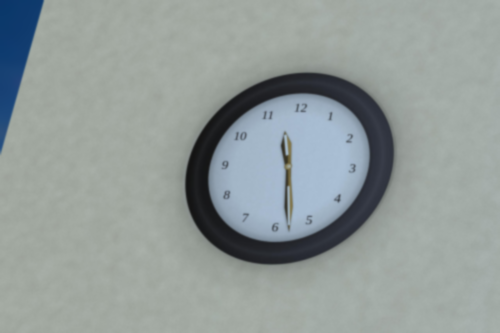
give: {"hour": 11, "minute": 28}
